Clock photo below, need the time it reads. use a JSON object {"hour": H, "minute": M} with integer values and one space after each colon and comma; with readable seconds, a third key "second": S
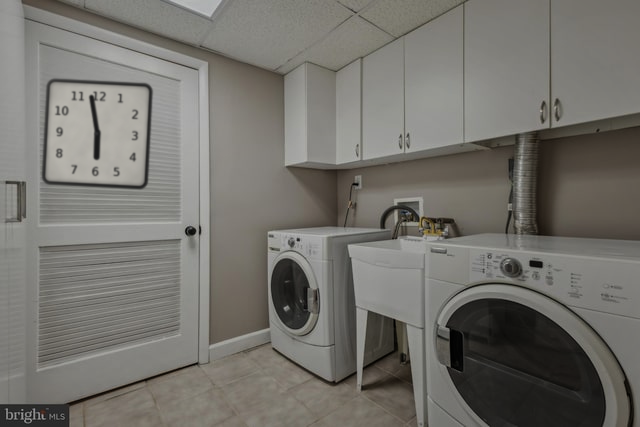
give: {"hour": 5, "minute": 58}
